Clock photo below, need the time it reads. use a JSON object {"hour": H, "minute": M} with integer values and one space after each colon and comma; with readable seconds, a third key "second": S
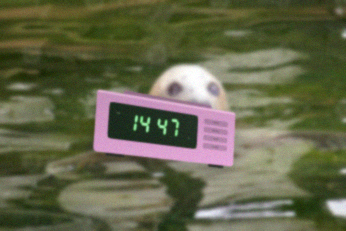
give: {"hour": 14, "minute": 47}
